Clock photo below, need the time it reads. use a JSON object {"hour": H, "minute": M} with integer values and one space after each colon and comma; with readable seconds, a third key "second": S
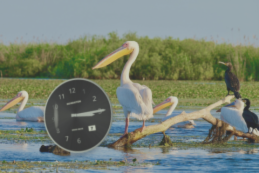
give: {"hour": 3, "minute": 15}
